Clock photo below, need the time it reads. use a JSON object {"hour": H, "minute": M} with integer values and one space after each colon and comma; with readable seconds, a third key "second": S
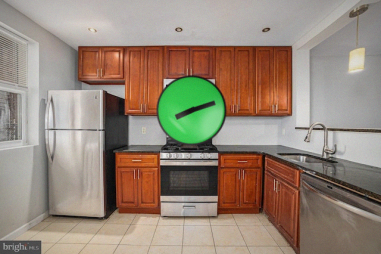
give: {"hour": 8, "minute": 12}
